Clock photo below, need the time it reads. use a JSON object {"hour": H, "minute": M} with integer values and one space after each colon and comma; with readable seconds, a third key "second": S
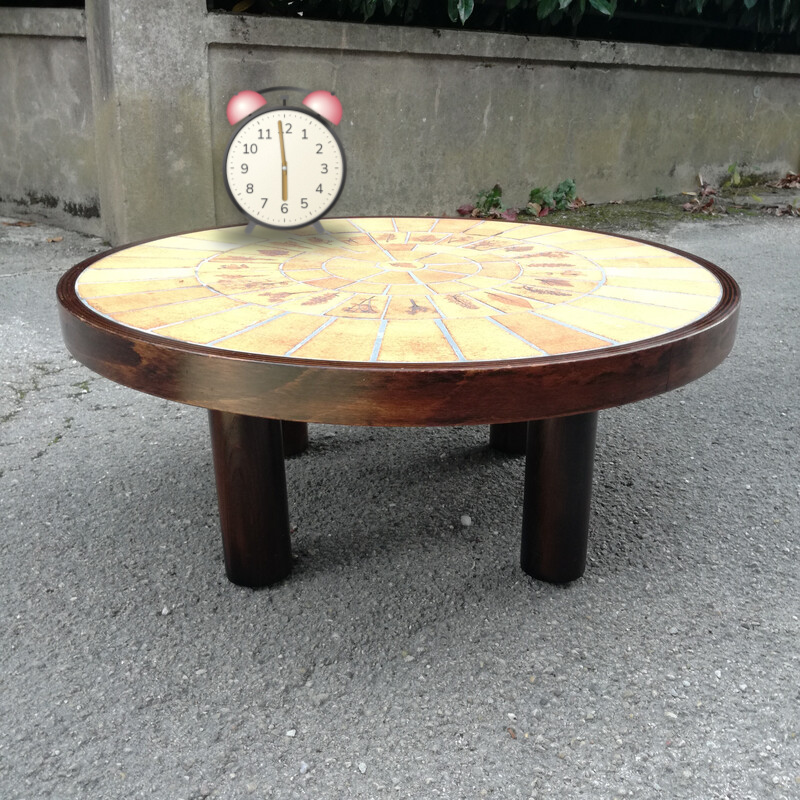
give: {"hour": 5, "minute": 59}
